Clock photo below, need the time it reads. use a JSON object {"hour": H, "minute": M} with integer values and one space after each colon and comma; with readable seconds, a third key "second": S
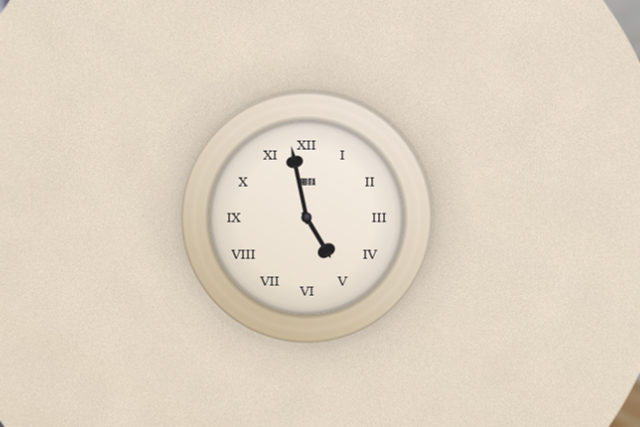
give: {"hour": 4, "minute": 58}
